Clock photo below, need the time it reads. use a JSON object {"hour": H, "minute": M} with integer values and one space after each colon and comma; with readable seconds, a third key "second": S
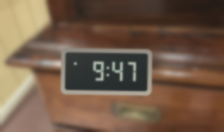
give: {"hour": 9, "minute": 47}
